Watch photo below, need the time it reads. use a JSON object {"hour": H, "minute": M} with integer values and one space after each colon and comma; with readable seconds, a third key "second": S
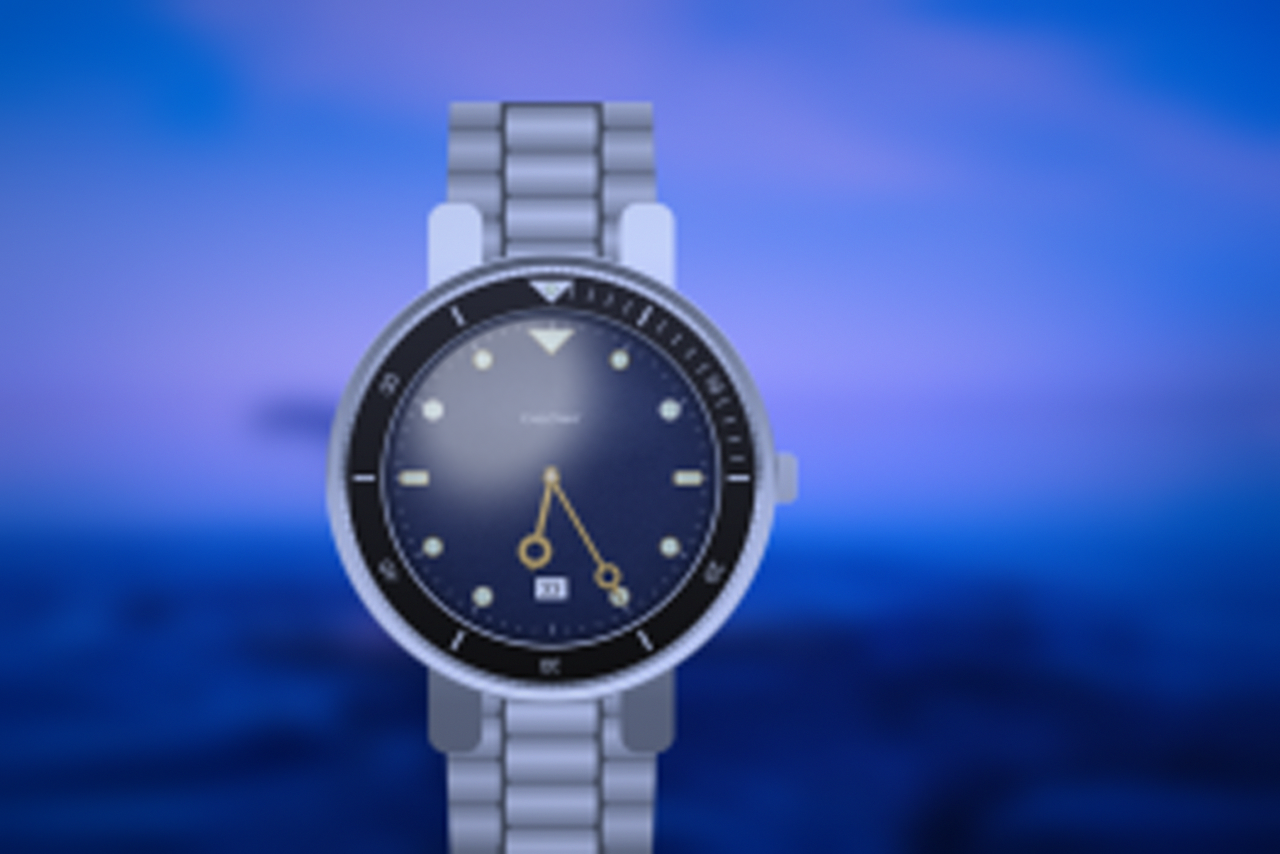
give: {"hour": 6, "minute": 25}
